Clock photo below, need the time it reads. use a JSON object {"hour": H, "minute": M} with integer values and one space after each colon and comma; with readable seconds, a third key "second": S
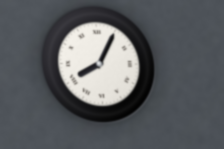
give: {"hour": 8, "minute": 5}
